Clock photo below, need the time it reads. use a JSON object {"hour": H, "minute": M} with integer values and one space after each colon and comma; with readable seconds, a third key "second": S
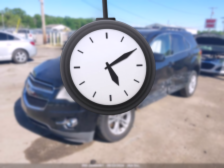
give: {"hour": 5, "minute": 10}
